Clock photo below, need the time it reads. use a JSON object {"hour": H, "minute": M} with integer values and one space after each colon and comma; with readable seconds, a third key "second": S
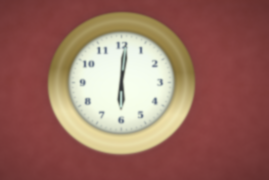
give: {"hour": 6, "minute": 1}
